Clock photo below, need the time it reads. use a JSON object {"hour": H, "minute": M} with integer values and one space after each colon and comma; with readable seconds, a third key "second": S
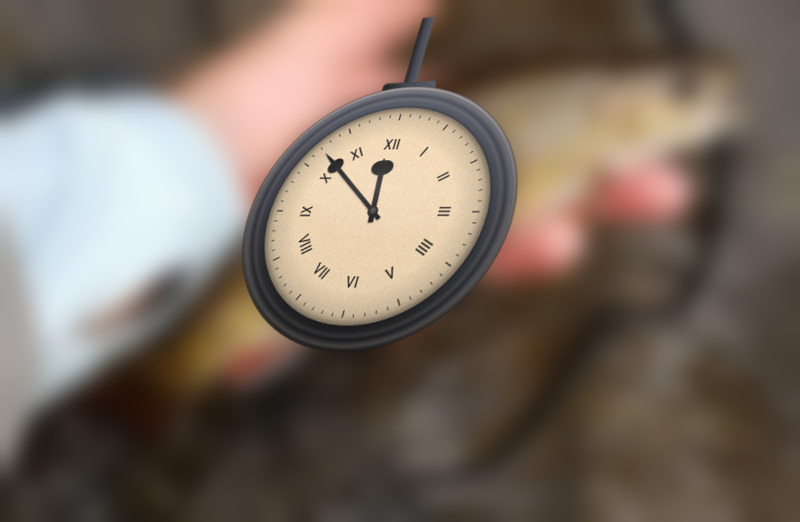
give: {"hour": 11, "minute": 52}
